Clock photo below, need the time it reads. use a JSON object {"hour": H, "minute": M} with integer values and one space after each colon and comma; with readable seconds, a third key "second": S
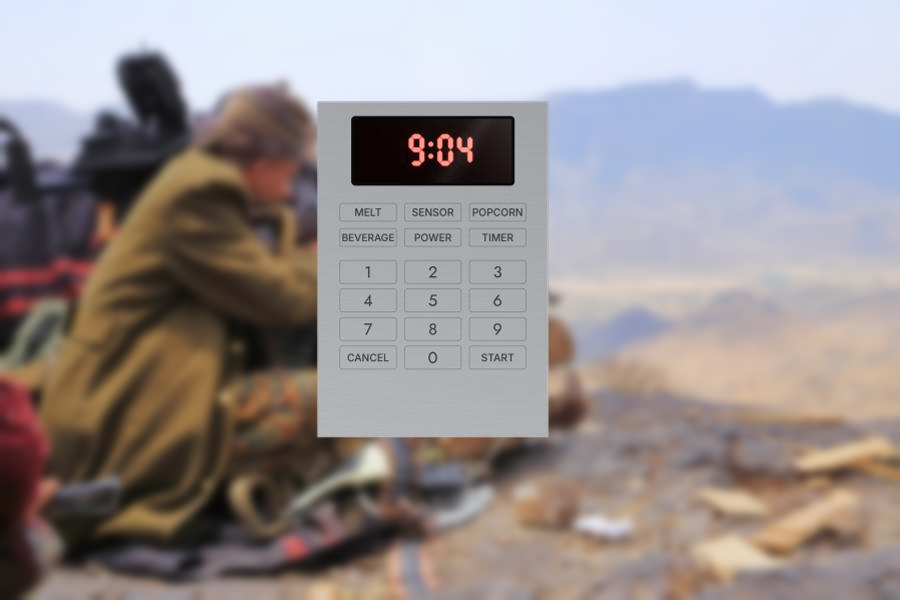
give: {"hour": 9, "minute": 4}
